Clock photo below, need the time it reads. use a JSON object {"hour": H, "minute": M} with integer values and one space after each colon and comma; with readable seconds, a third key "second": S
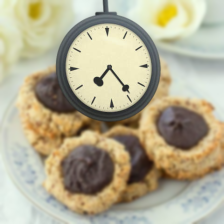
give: {"hour": 7, "minute": 24}
